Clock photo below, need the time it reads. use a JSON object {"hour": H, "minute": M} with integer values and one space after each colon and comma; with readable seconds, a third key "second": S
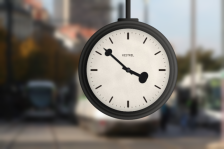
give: {"hour": 3, "minute": 52}
